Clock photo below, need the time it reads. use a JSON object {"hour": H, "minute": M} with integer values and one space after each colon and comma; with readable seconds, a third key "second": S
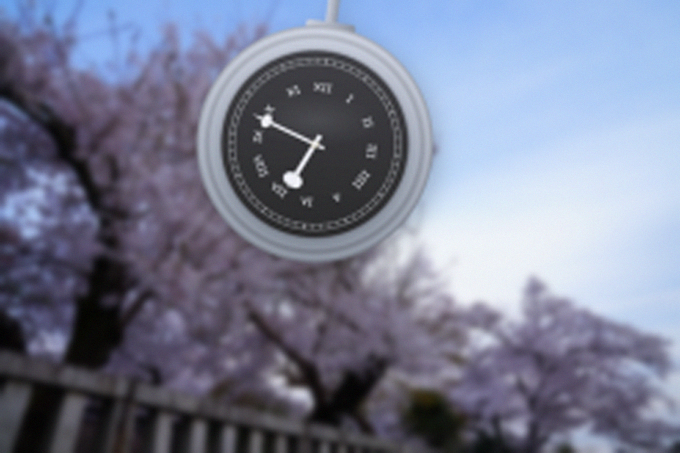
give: {"hour": 6, "minute": 48}
